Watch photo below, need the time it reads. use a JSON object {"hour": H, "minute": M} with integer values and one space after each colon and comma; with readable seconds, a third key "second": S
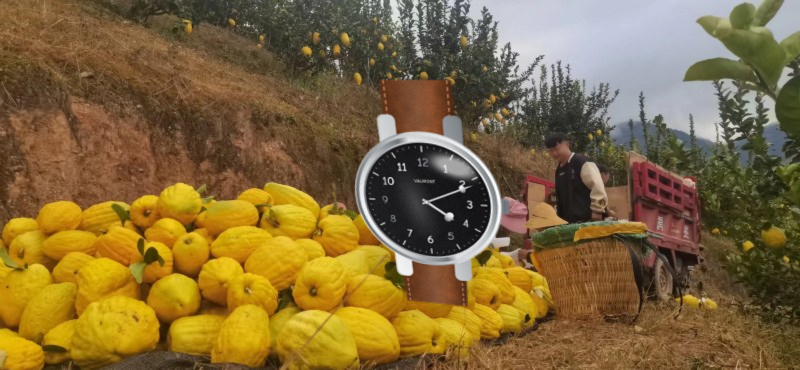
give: {"hour": 4, "minute": 11}
